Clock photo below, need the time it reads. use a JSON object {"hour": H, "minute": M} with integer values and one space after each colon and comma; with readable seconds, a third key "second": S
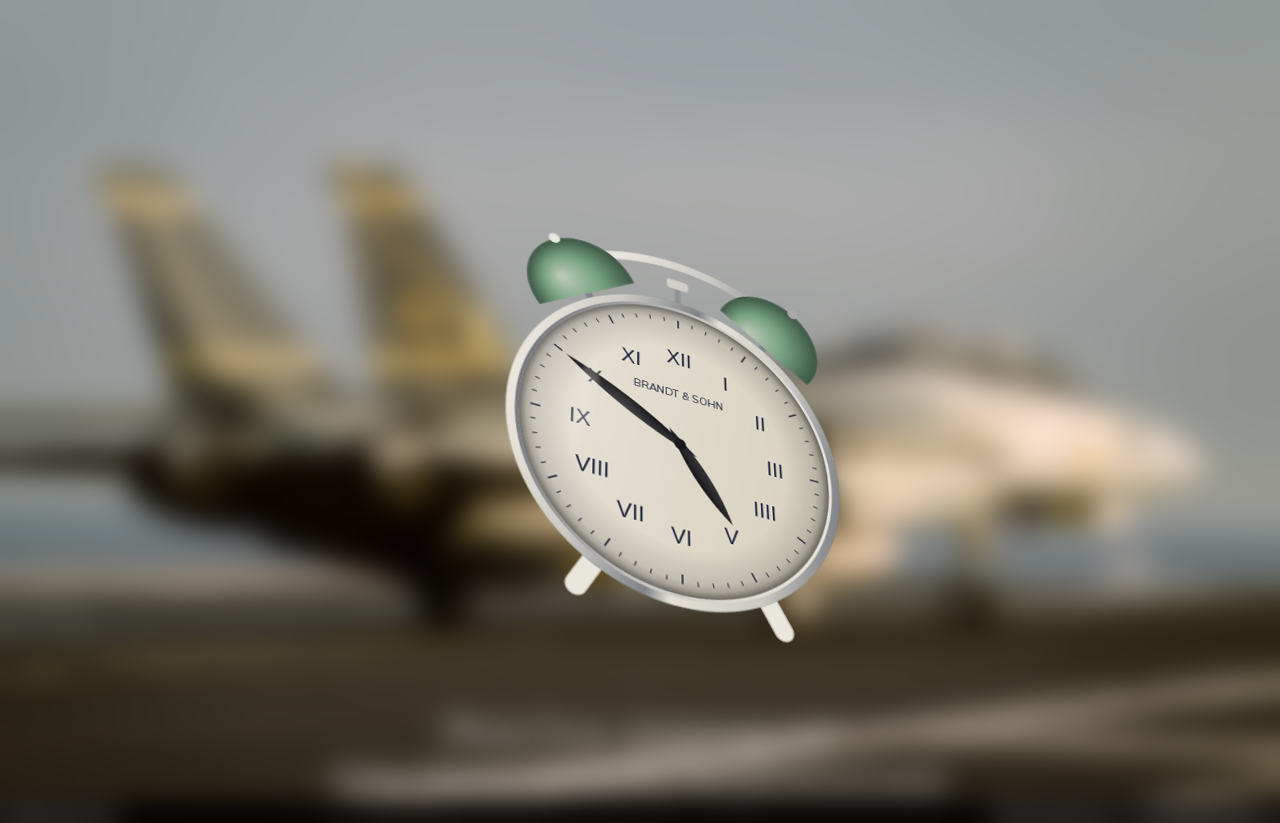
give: {"hour": 4, "minute": 50}
